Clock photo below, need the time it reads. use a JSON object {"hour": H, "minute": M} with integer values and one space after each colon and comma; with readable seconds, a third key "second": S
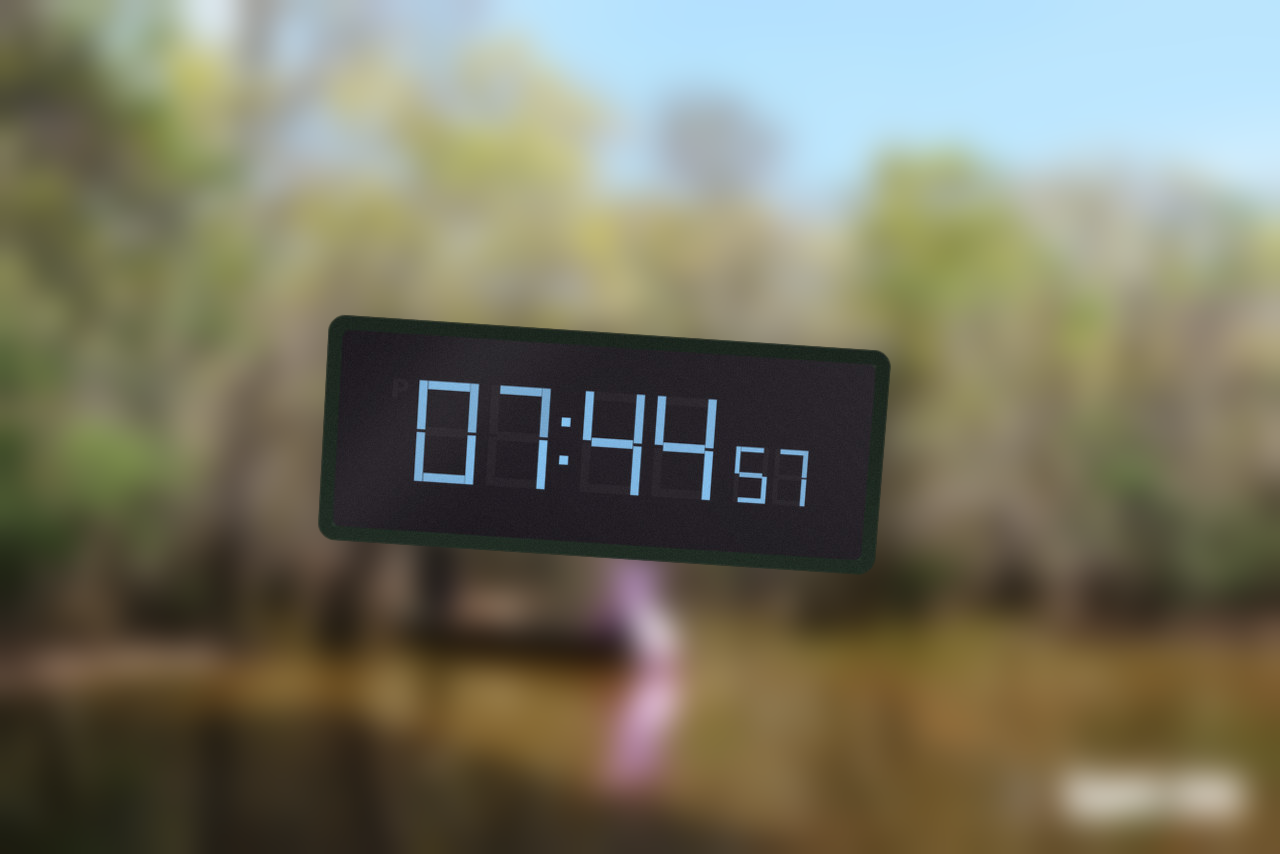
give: {"hour": 7, "minute": 44, "second": 57}
